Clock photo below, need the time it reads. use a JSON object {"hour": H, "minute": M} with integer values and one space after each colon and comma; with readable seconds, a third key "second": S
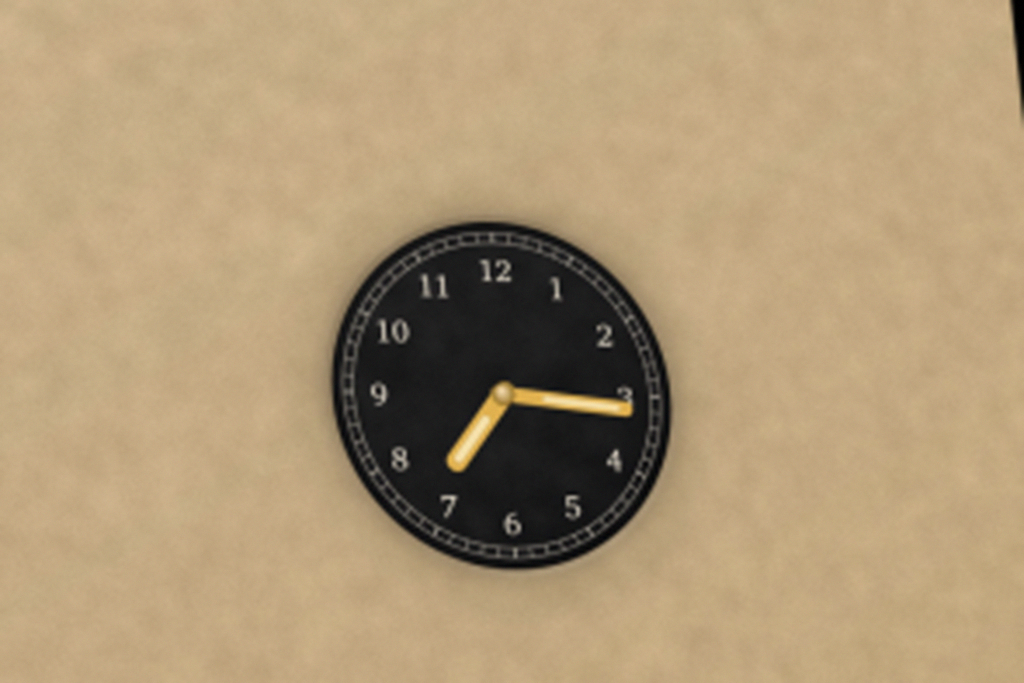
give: {"hour": 7, "minute": 16}
